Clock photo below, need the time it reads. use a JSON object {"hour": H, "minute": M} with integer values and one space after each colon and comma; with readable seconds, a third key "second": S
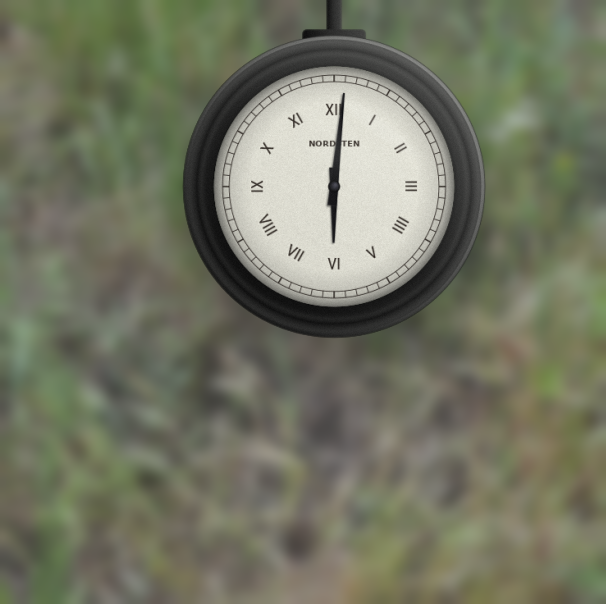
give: {"hour": 6, "minute": 1}
